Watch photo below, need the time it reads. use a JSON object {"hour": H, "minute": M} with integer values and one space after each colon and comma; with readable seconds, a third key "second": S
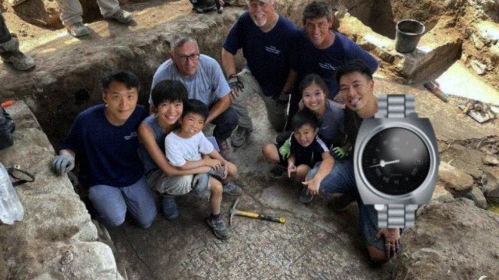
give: {"hour": 8, "minute": 43}
